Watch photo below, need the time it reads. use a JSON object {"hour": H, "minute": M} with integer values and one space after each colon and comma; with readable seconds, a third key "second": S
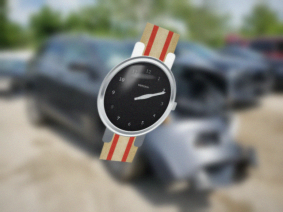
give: {"hour": 2, "minute": 11}
